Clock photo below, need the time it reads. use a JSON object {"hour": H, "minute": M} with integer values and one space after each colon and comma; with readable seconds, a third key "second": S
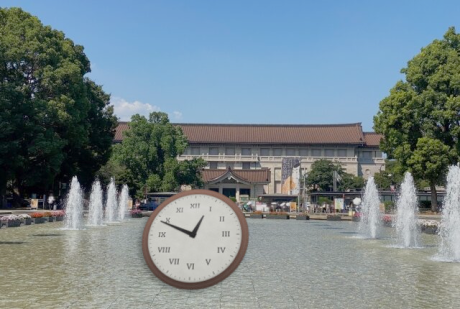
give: {"hour": 12, "minute": 49}
